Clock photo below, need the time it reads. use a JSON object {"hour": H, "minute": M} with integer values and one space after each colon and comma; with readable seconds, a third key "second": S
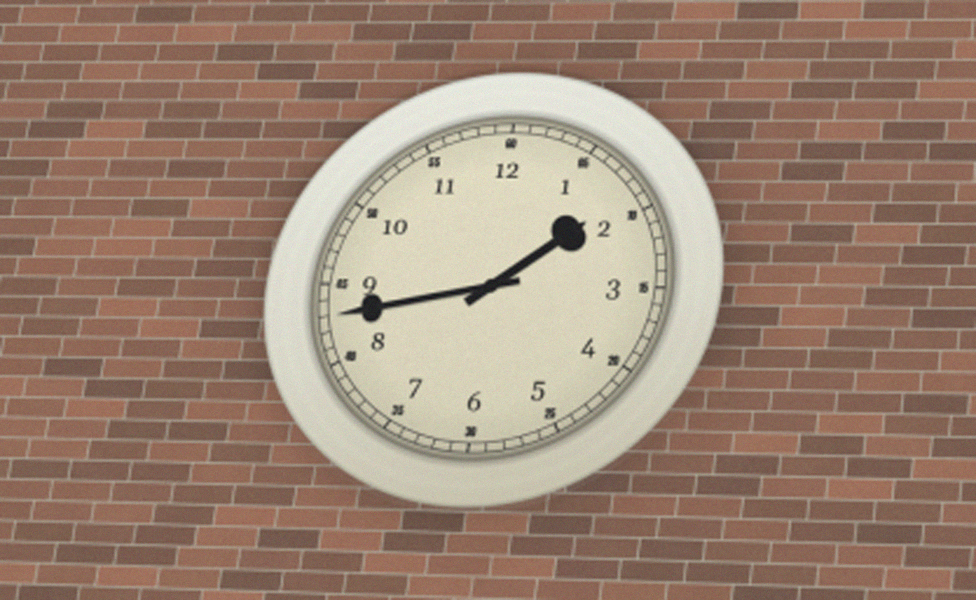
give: {"hour": 1, "minute": 43}
